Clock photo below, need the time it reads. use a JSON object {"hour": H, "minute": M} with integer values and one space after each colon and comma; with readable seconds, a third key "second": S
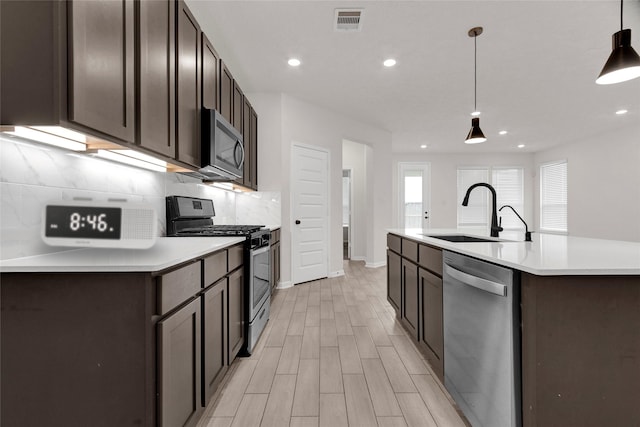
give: {"hour": 8, "minute": 46}
